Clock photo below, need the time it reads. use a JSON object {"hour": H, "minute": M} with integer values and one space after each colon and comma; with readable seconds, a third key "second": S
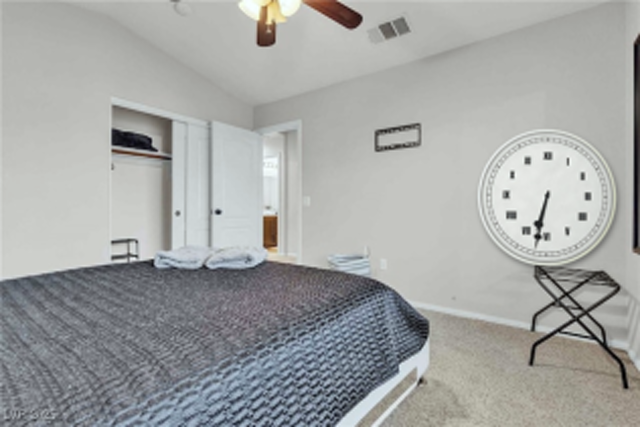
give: {"hour": 6, "minute": 32}
